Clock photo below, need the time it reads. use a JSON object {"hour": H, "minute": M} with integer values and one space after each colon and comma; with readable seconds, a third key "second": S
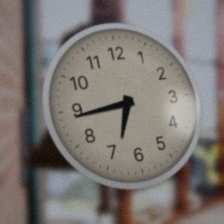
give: {"hour": 6, "minute": 44}
